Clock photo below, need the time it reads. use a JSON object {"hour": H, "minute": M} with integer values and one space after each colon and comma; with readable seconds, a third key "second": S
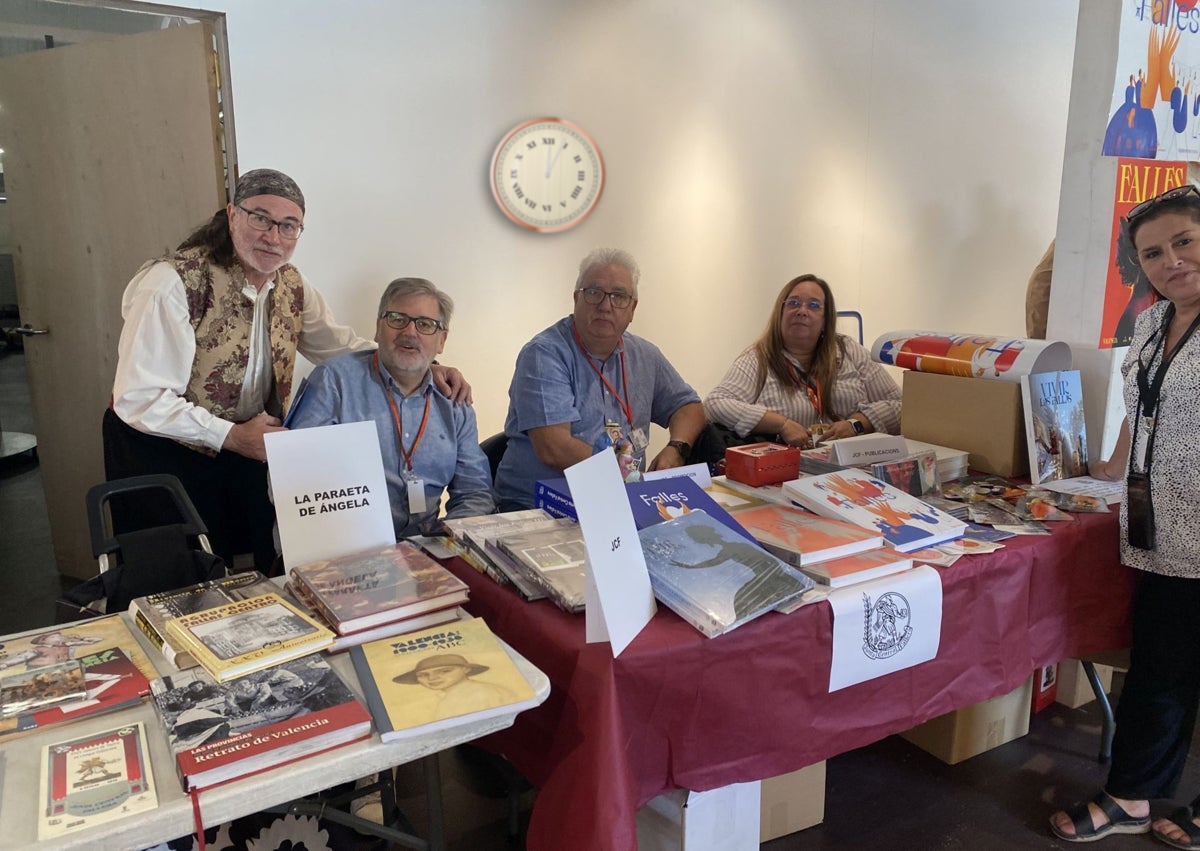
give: {"hour": 12, "minute": 4}
